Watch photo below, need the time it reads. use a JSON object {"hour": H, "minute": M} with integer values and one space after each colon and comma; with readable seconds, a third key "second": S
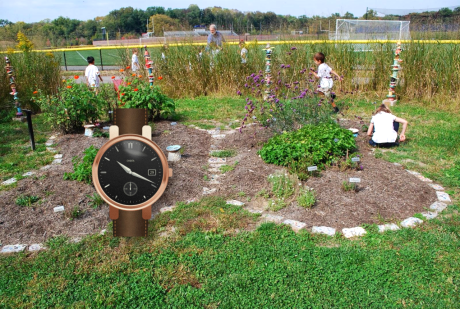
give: {"hour": 10, "minute": 19}
